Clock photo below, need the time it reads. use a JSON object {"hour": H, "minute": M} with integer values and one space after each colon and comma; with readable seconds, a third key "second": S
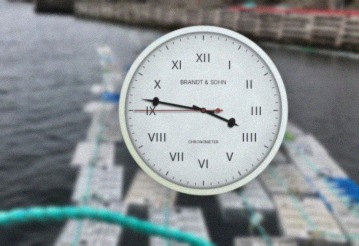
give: {"hour": 3, "minute": 46, "second": 45}
